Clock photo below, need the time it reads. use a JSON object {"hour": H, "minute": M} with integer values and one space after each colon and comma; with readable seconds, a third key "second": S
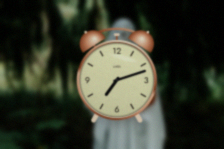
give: {"hour": 7, "minute": 12}
